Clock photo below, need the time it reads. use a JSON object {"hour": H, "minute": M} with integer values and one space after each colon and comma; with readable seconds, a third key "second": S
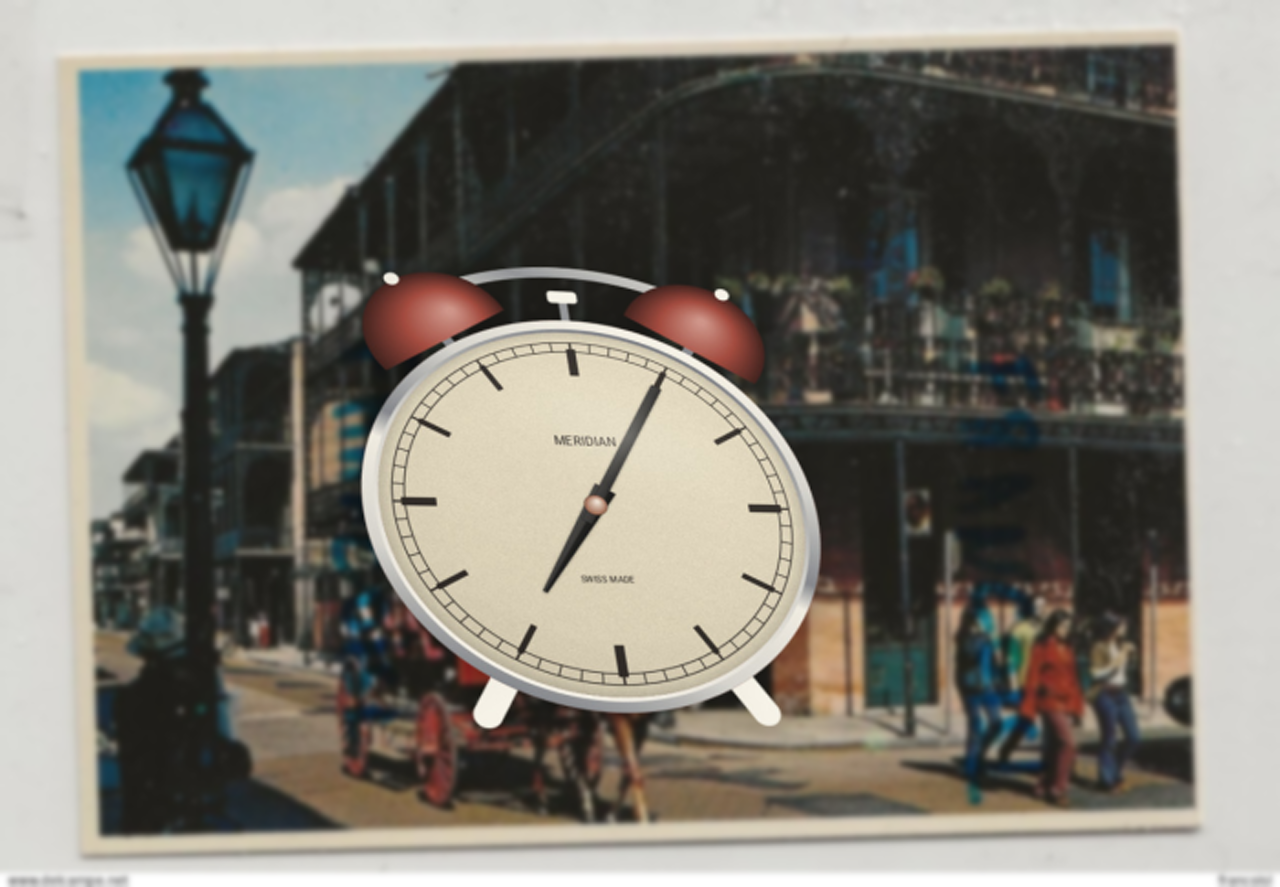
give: {"hour": 7, "minute": 5}
